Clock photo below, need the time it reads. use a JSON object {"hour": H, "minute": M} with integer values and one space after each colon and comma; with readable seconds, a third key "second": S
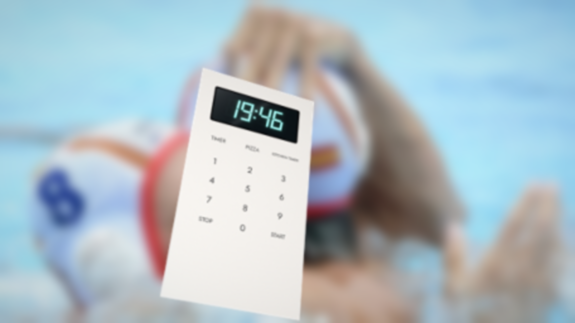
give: {"hour": 19, "minute": 46}
